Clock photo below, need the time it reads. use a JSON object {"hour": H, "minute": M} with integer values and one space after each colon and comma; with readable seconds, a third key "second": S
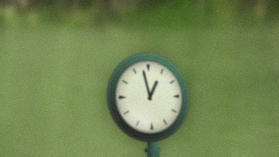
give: {"hour": 12, "minute": 58}
